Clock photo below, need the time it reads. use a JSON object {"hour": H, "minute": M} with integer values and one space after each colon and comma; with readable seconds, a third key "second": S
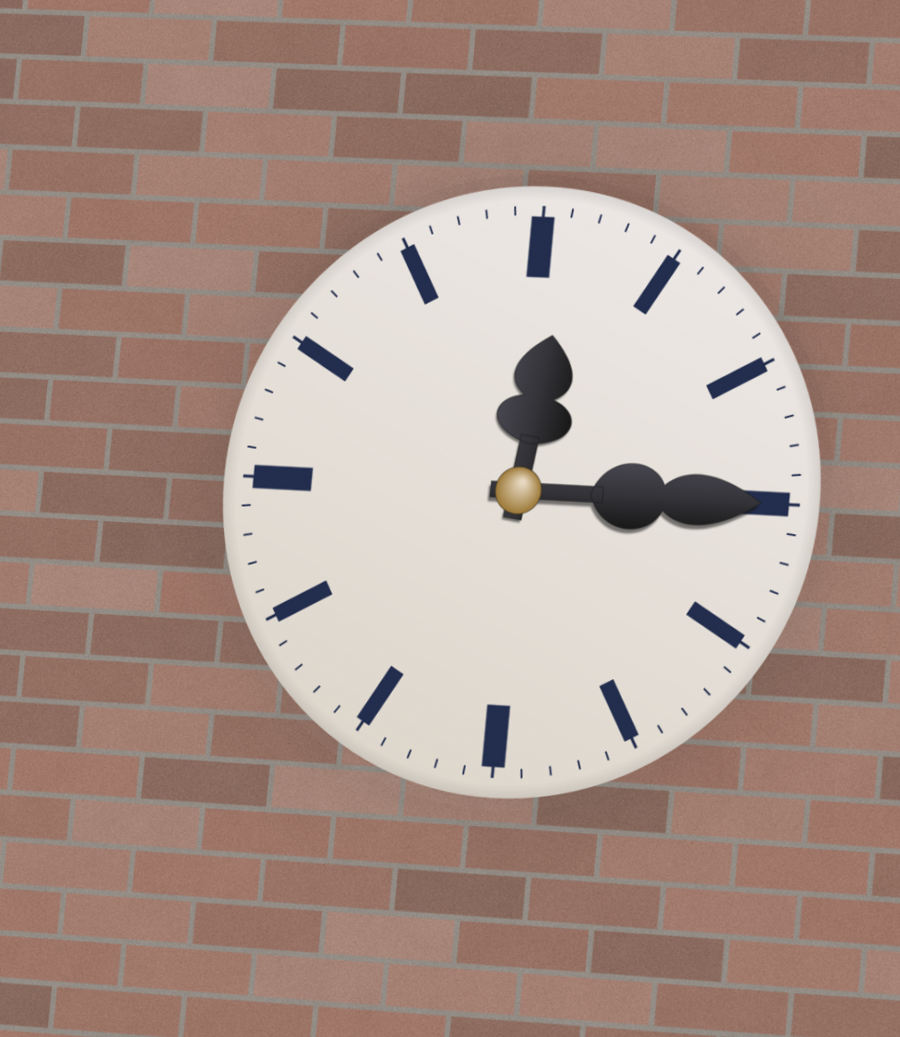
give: {"hour": 12, "minute": 15}
